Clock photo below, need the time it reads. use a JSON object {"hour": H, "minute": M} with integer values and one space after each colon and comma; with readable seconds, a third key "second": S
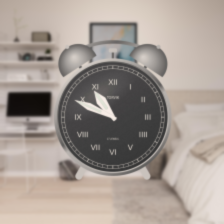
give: {"hour": 10, "minute": 49}
